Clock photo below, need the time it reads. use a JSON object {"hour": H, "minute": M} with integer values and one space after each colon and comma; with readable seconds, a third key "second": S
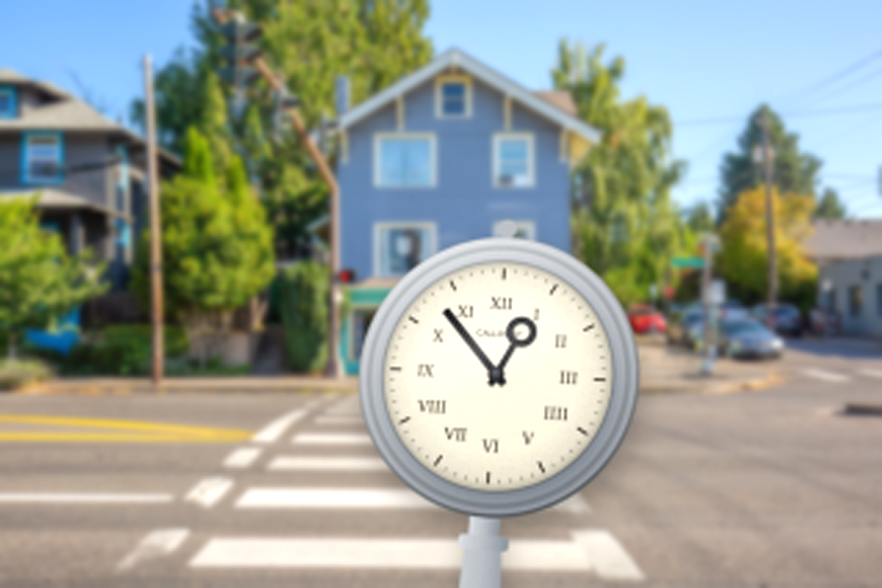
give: {"hour": 12, "minute": 53}
